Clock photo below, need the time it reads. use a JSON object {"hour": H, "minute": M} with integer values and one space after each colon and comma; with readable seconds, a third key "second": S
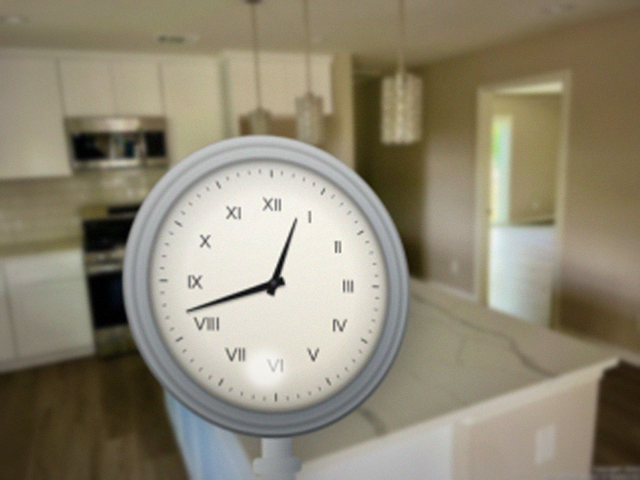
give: {"hour": 12, "minute": 42}
